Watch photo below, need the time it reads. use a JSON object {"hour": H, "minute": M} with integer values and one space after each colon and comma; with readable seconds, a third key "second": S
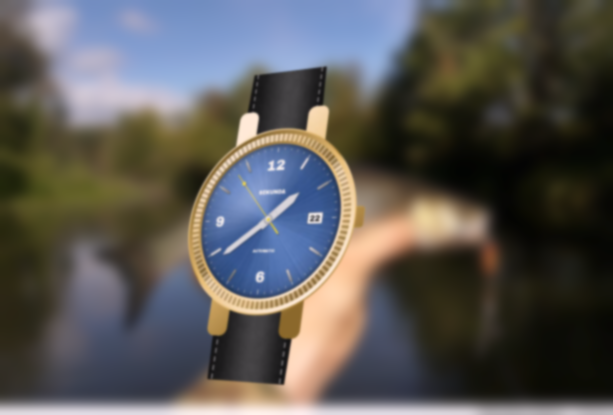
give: {"hour": 1, "minute": 38, "second": 53}
